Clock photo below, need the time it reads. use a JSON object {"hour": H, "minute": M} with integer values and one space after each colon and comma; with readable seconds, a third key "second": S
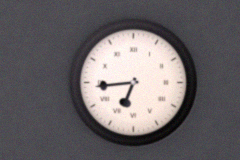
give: {"hour": 6, "minute": 44}
